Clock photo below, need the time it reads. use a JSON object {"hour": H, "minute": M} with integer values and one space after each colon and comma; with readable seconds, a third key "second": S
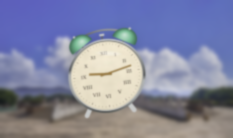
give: {"hour": 9, "minute": 13}
